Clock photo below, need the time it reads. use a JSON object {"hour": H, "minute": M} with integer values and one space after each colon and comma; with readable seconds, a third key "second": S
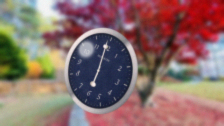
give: {"hour": 5, "minute": 59}
